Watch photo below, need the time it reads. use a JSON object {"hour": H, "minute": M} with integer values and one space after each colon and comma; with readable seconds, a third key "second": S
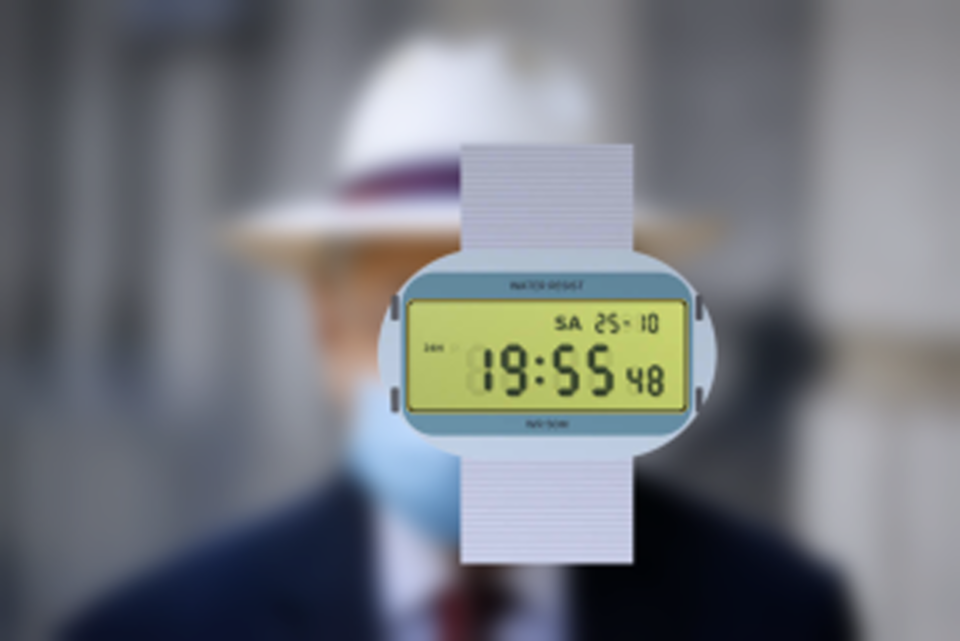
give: {"hour": 19, "minute": 55, "second": 48}
